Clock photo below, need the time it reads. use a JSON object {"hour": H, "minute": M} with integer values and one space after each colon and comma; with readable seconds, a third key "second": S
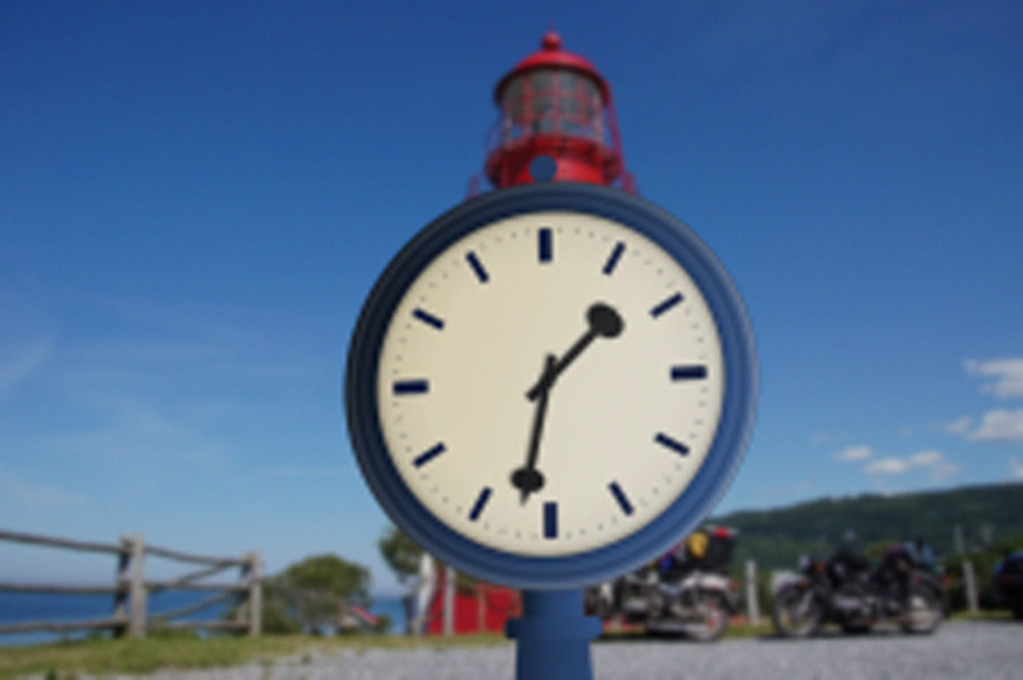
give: {"hour": 1, "minute": 32}
